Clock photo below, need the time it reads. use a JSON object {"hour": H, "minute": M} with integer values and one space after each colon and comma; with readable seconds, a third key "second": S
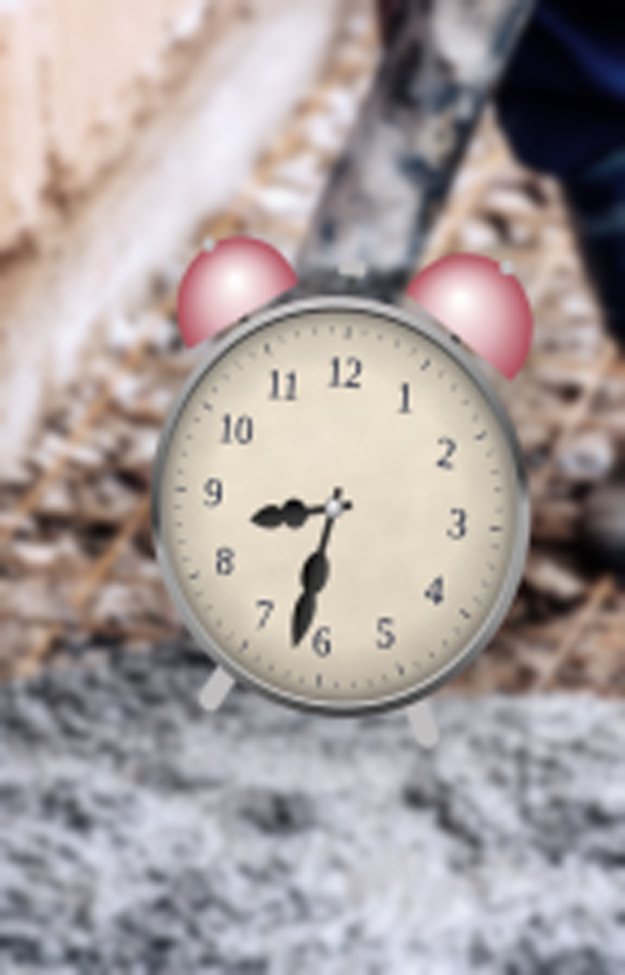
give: {"hour": 8, "minute": 32}
